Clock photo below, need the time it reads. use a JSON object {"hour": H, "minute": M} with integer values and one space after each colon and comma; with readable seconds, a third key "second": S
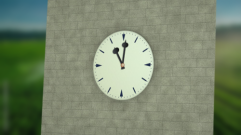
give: {"hour": 11, "minute": 1}
